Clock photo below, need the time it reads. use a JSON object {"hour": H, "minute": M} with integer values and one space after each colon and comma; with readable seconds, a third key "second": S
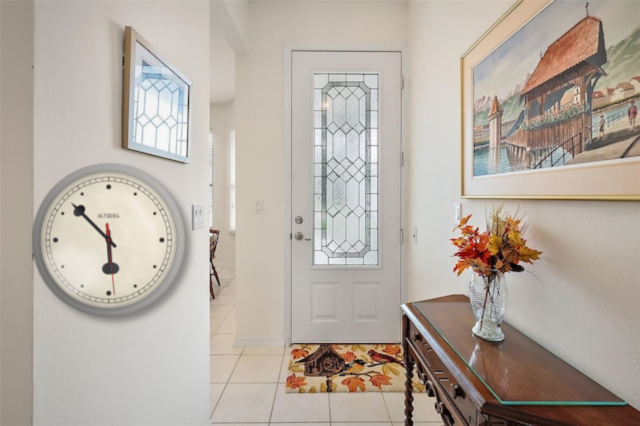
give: {"hour": 5, "minute": 52, "second": 29}
